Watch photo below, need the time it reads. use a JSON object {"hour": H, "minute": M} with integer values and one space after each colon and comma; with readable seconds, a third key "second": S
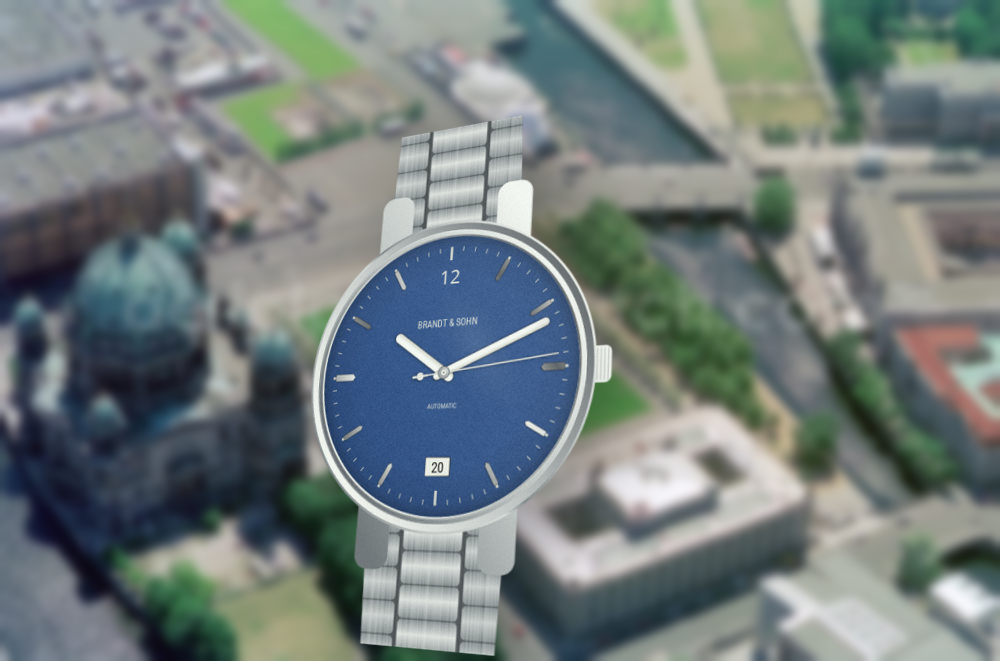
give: {"hour": 10, "minute": 11, "second": 14}
